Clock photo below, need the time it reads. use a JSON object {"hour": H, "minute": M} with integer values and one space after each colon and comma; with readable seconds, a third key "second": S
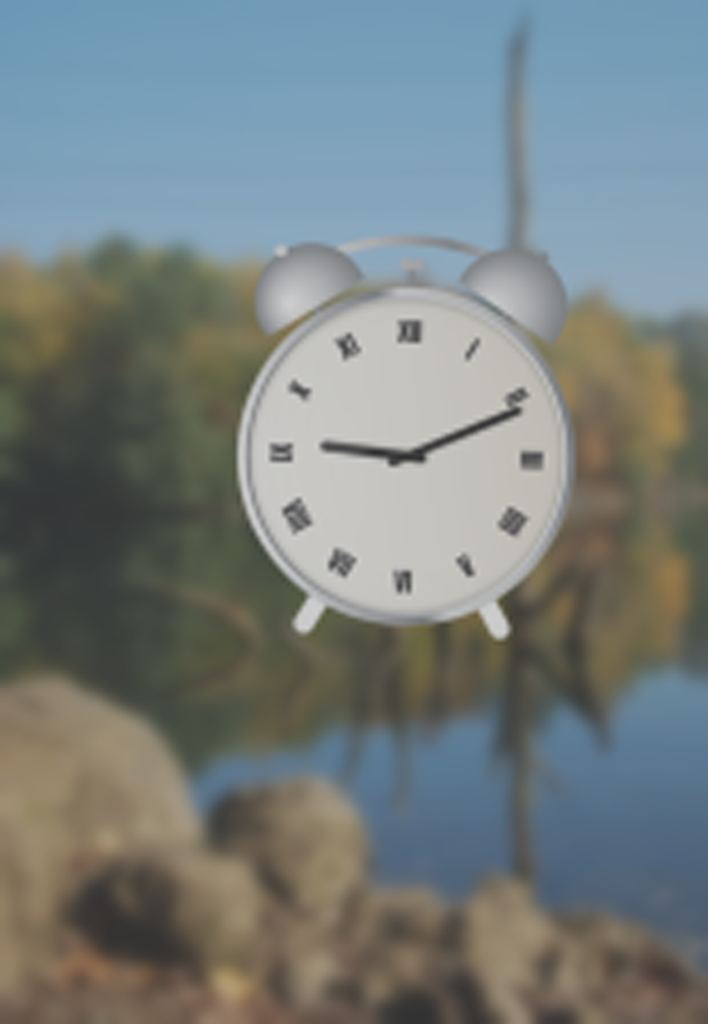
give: {"hour": 9, "minute": 11}
